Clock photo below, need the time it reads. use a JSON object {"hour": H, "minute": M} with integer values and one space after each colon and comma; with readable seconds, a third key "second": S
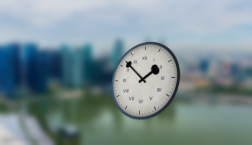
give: {"hour": 1, "minute": 52}
